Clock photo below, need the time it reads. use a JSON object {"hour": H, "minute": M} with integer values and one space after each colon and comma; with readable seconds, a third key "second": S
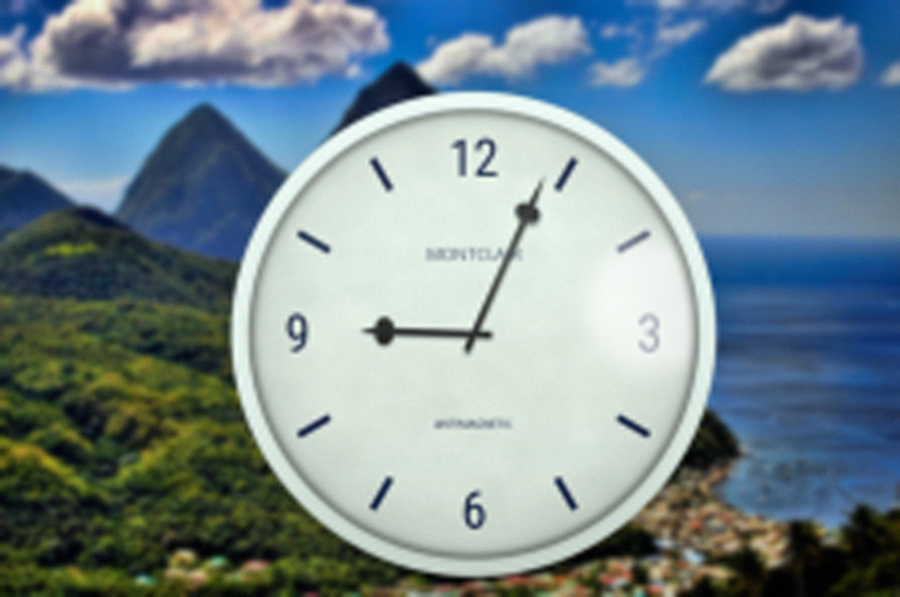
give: {"hour": 9, "minute": 4}
